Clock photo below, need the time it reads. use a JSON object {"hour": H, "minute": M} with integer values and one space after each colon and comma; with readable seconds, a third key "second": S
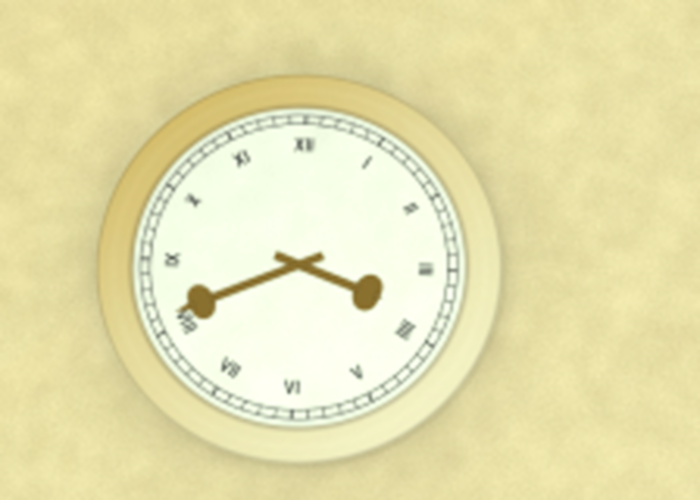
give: {"hour": 3, "minute": 41}
